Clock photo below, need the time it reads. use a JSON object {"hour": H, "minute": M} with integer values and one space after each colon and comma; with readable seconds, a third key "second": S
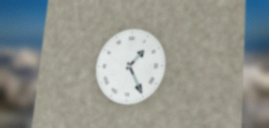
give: {"hour": 1, "minute": 25}
